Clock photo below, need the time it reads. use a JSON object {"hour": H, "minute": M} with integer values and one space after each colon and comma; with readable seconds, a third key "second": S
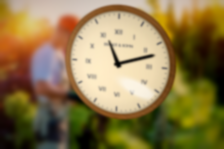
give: {"hour": 11, "minute": 12}
